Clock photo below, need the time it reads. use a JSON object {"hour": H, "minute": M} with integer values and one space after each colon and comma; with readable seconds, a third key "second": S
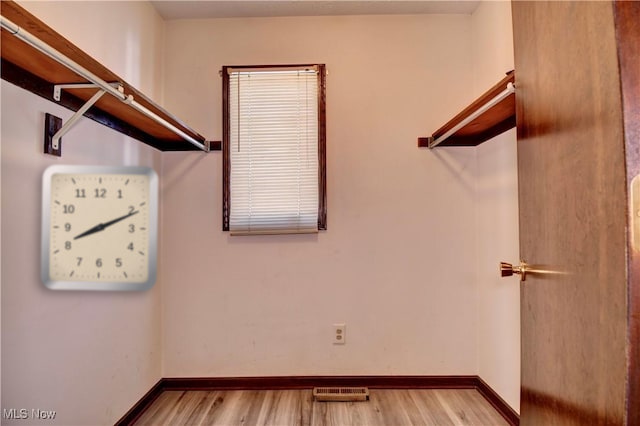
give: {"hour": 8, "minute": 11}
